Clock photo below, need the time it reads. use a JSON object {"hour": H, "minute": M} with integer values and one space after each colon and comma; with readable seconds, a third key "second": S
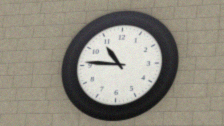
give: {"hour": 10, "minute": 46}
